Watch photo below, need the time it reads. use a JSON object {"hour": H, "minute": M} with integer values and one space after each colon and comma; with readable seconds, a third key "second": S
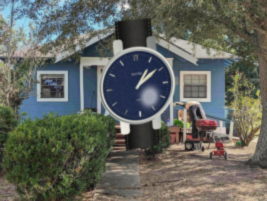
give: {"hour": 1, "minute": 9}
